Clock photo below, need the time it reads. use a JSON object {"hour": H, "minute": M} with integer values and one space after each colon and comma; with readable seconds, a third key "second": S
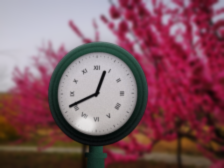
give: {"hour": 12, "minute": 41}
